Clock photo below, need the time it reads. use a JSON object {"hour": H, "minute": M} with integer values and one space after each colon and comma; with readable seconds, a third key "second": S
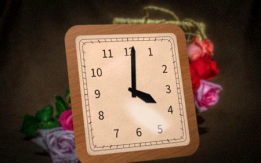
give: {"hour": 4, "minute": 1}
